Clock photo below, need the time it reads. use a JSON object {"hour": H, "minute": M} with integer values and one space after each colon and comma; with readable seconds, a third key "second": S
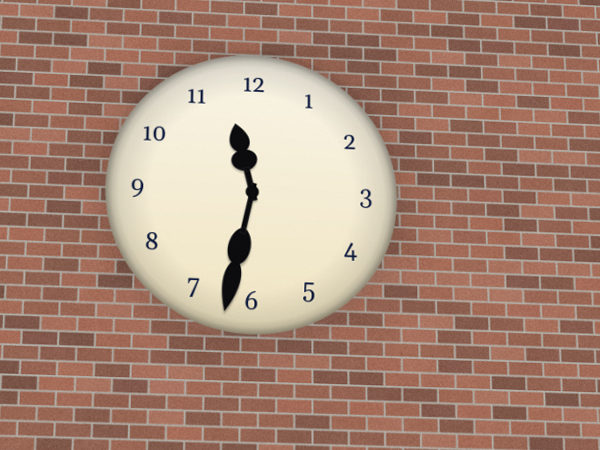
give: {"hour": 11, "minute": 32}
